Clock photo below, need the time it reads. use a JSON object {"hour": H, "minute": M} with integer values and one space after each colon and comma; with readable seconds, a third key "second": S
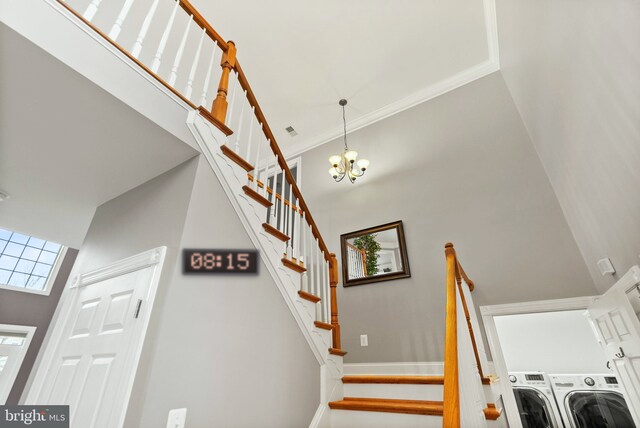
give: {"hour": 8, "minute": 15}
